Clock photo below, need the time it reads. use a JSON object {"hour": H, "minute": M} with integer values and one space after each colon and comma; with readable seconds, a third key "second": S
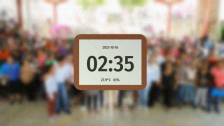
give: {"hour": 2, "minute": 35}
